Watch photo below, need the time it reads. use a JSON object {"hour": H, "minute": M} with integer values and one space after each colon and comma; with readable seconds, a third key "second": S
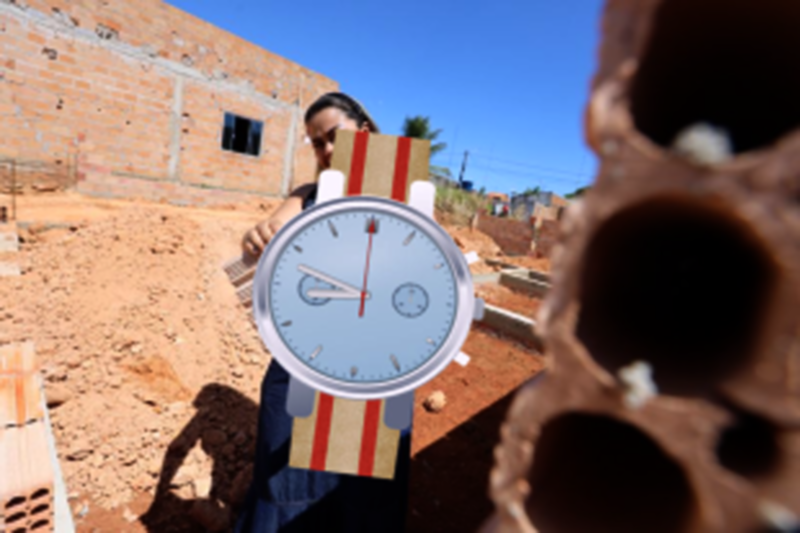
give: {"hour": 8, "minute": 48}
